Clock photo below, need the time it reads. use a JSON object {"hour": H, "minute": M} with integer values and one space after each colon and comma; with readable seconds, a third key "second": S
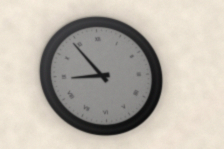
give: {"hour": 8, "minute": 54}
